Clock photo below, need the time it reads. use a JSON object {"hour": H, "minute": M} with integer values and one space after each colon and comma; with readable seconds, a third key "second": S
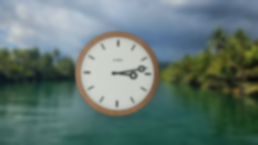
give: {"hour": 3, "minute": 13}
